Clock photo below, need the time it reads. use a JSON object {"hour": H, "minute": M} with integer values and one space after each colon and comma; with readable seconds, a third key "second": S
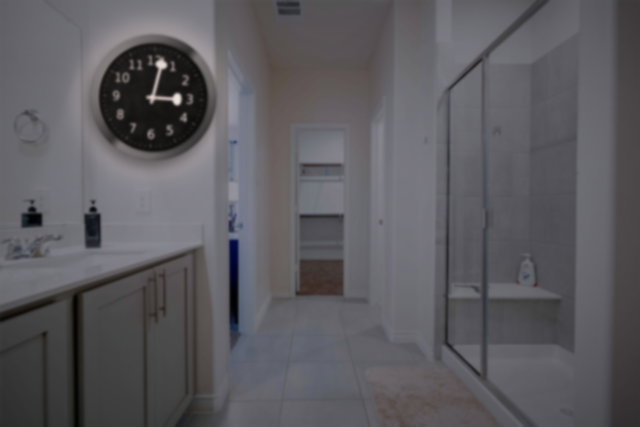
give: {"hour": 3, "minute": 2}
